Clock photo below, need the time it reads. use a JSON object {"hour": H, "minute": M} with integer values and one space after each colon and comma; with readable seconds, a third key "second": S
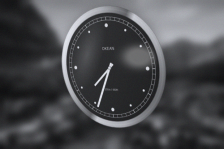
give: {"hour": 7, "minute": 34}
